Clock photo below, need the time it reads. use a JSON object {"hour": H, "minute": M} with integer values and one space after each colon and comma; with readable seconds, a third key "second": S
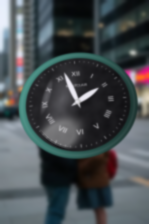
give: {"hour": 1, "minute": 57}
